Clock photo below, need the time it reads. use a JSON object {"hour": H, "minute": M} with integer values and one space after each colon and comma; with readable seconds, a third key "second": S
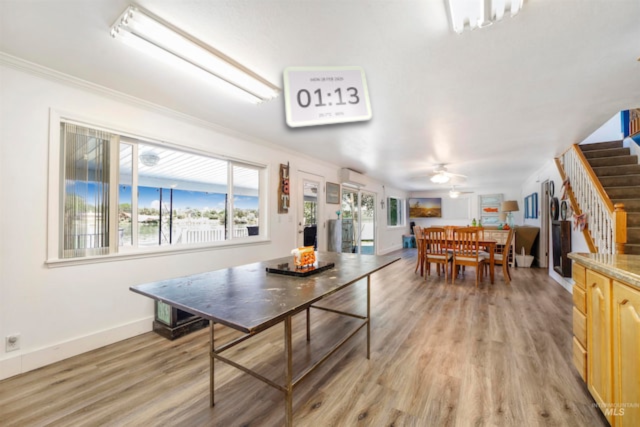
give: {"hour": 1, "minute": 13}
